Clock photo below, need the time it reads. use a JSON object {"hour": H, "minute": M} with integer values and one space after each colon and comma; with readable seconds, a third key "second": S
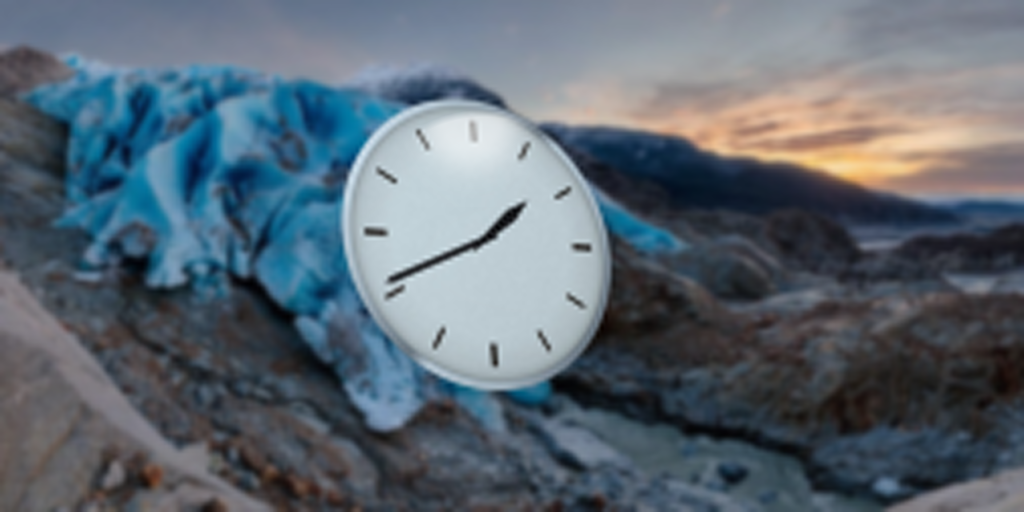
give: {"hour": 1, "minute": 41}
